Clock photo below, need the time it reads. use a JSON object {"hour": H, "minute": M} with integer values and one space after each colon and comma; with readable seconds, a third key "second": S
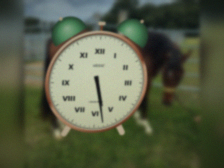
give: {"hour": 5, "minute": 28}
